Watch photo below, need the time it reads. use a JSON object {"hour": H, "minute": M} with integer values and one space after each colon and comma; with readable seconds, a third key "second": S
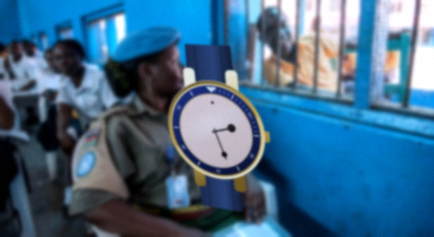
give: {"hour": 2, "minute": 27}
